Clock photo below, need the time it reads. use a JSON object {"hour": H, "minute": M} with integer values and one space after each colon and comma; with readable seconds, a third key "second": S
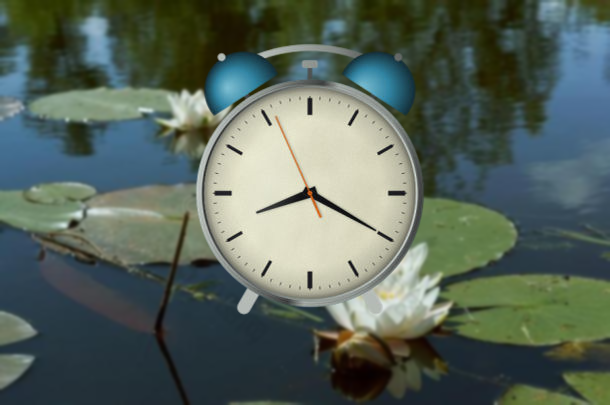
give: {"hour": 8, "minute": 19, "second": 56}
